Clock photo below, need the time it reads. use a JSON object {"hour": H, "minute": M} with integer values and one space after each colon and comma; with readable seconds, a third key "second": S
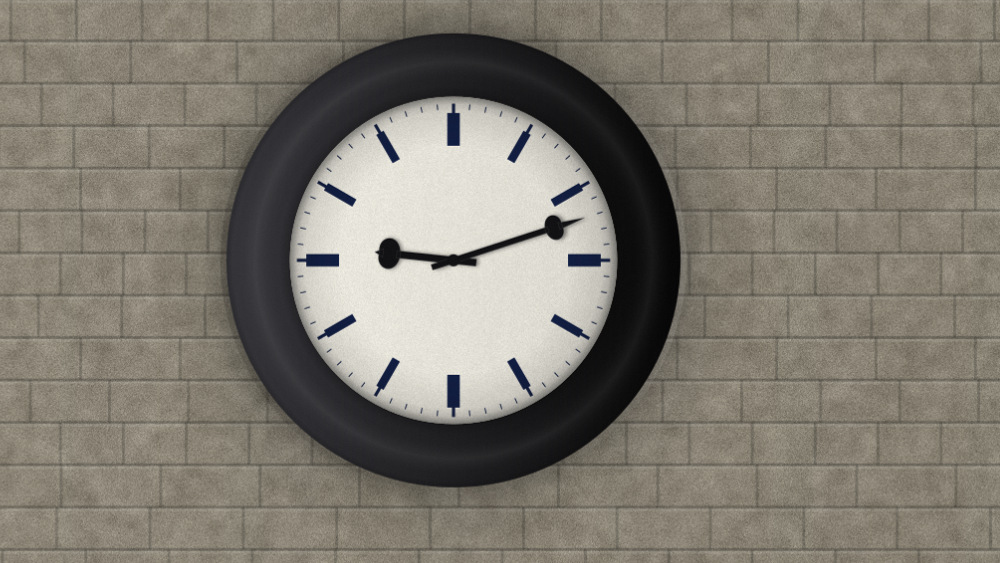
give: {"hour": 9, "minute": 12}
